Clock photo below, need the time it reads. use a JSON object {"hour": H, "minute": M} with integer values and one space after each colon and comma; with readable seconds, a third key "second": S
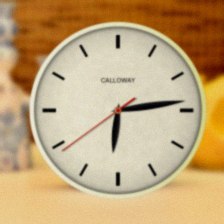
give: {"hour": 6, "minute": 13, "second": 39}
